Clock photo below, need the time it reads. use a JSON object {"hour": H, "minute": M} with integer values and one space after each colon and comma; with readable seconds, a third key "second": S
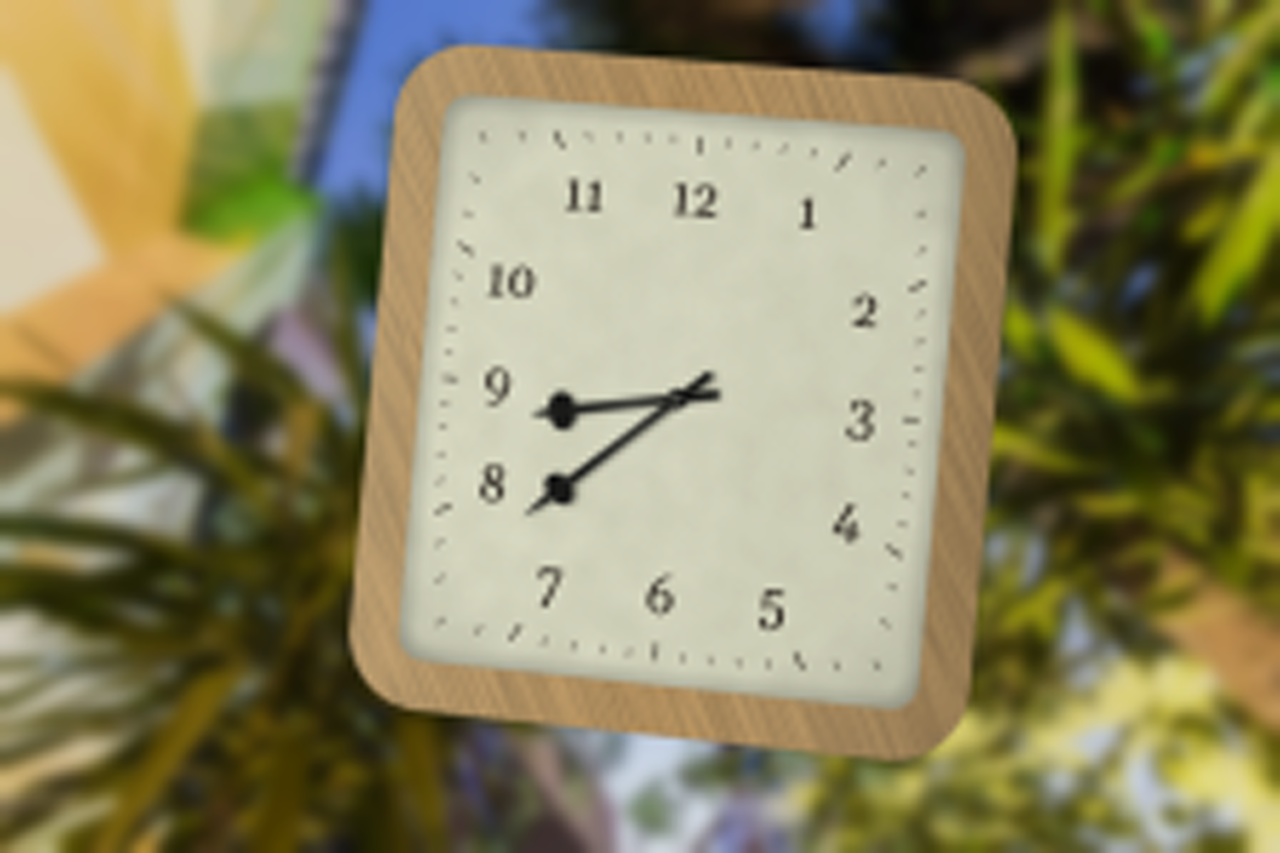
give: {"hour": 8, "minute": 38}
